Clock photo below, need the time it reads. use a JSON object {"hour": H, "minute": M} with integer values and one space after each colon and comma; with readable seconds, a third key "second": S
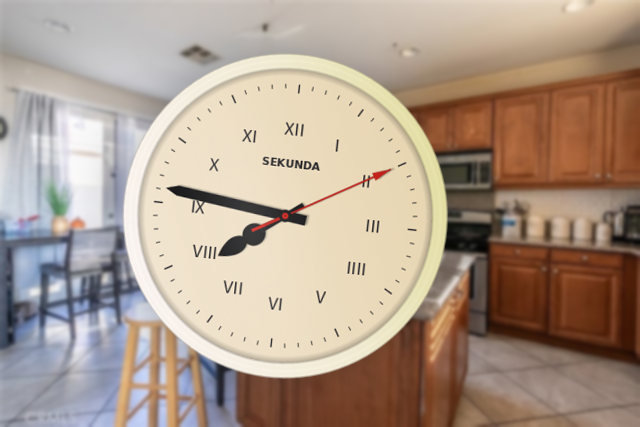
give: {"hour": 7, "minute": 46, "second": 10}
